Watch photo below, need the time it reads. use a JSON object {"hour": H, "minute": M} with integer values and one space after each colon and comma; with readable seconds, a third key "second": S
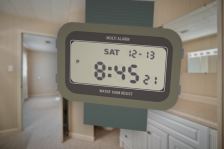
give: {"hour": 8, "minute": 45, "second": 21}
